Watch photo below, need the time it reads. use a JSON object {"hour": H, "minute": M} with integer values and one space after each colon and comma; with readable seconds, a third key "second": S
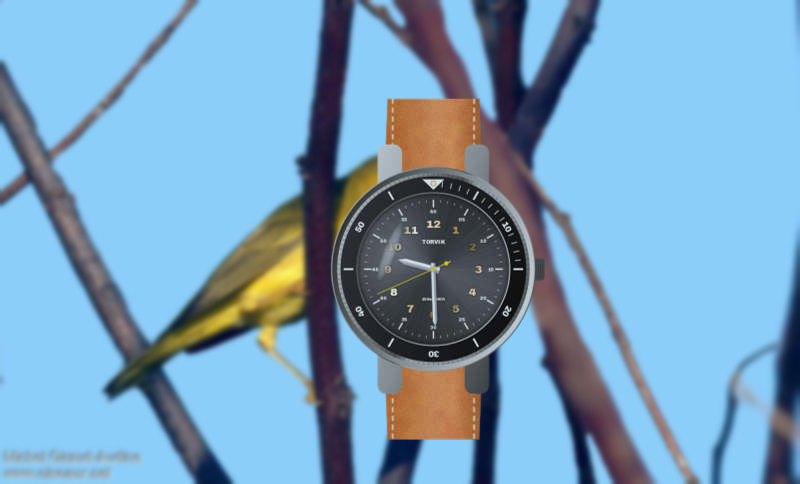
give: {"hour": 9, "minute": 29, "second": 41}
